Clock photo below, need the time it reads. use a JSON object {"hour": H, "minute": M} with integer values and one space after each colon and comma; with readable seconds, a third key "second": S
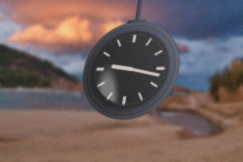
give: {"hour": 9, "minute": 17}
